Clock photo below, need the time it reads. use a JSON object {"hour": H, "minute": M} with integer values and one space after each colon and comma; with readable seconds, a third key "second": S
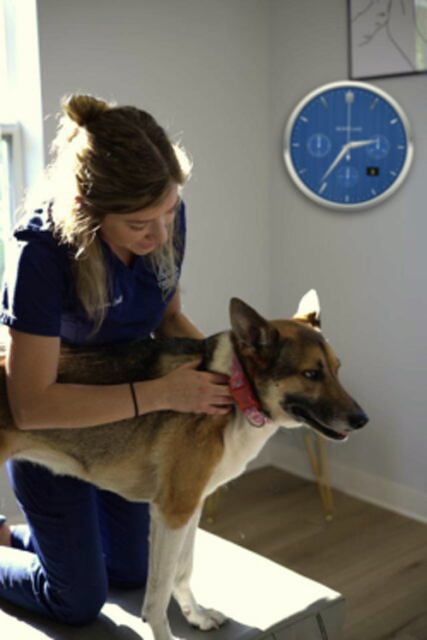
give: {"hour": 2, "minute": 36}
